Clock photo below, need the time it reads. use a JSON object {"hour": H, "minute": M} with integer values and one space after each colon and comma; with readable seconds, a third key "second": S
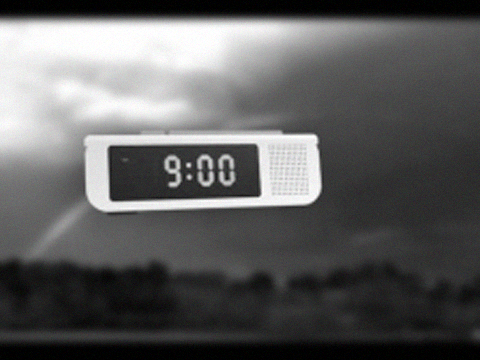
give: {"hour": 9, "minute": 0}
